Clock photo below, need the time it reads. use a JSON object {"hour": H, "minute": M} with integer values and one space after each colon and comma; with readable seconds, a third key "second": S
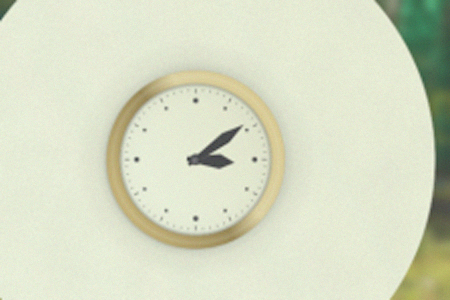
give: {"hour": 3, "minute": 9}
